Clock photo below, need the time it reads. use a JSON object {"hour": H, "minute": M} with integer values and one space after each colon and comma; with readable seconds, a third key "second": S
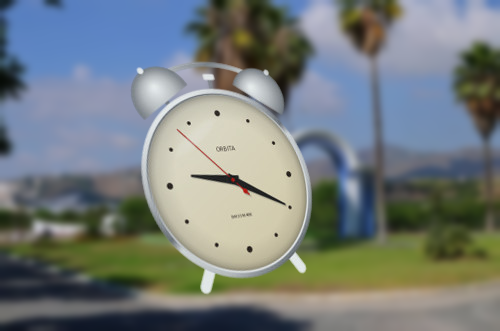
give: {"hour": 9, "minute": 19, "second": 53}
